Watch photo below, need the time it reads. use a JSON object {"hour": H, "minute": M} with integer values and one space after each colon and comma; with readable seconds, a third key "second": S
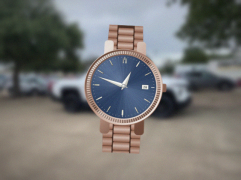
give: {"hour": 12, "minute": 48}
